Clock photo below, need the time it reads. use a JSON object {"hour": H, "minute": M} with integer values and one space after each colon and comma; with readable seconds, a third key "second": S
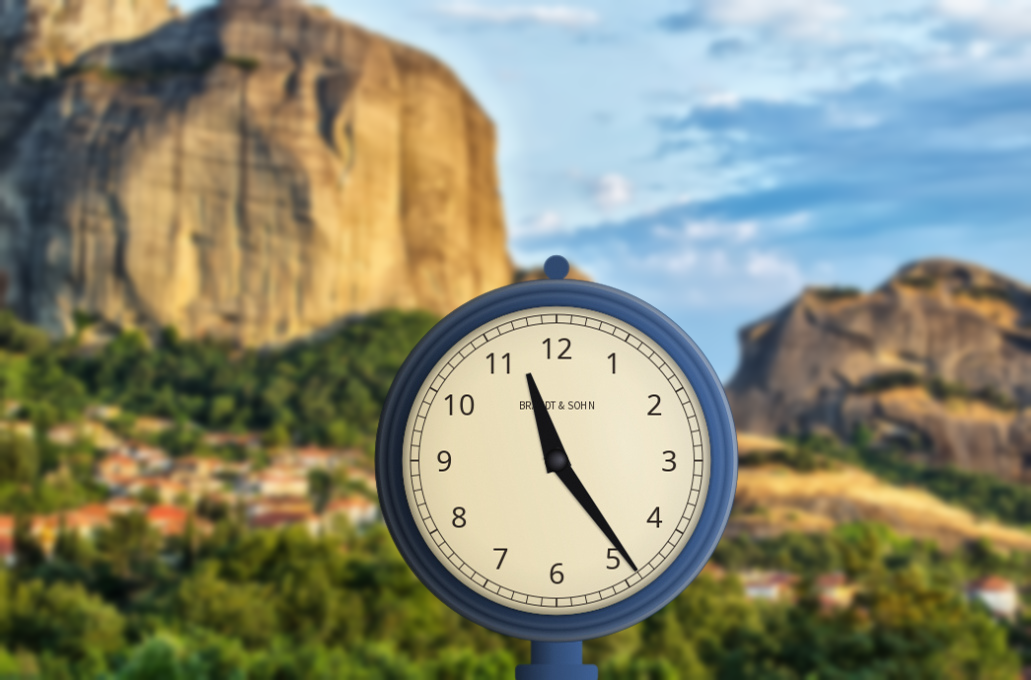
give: {"hour": 11, "minute": 24}
